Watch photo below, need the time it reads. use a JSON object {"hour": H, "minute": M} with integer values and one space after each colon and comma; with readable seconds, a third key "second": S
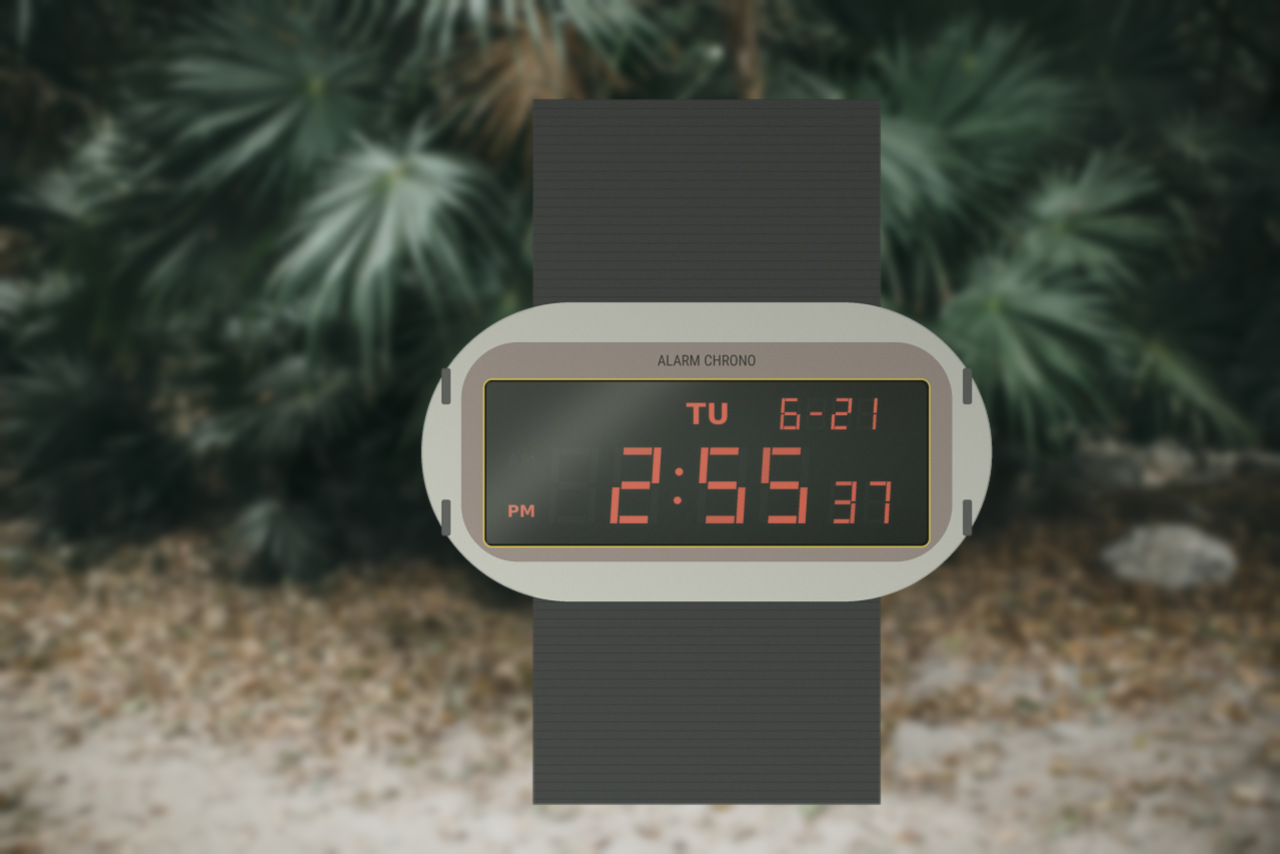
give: {"hour": 2, "minute": 55, "second": 37}
